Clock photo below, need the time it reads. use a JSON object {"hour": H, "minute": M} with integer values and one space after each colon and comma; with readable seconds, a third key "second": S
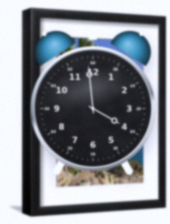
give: {"hour": 3, "minute": 59}
